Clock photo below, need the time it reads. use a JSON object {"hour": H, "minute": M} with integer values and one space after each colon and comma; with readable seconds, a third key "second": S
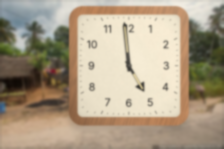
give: {"hour": 4, "minute": 59}
